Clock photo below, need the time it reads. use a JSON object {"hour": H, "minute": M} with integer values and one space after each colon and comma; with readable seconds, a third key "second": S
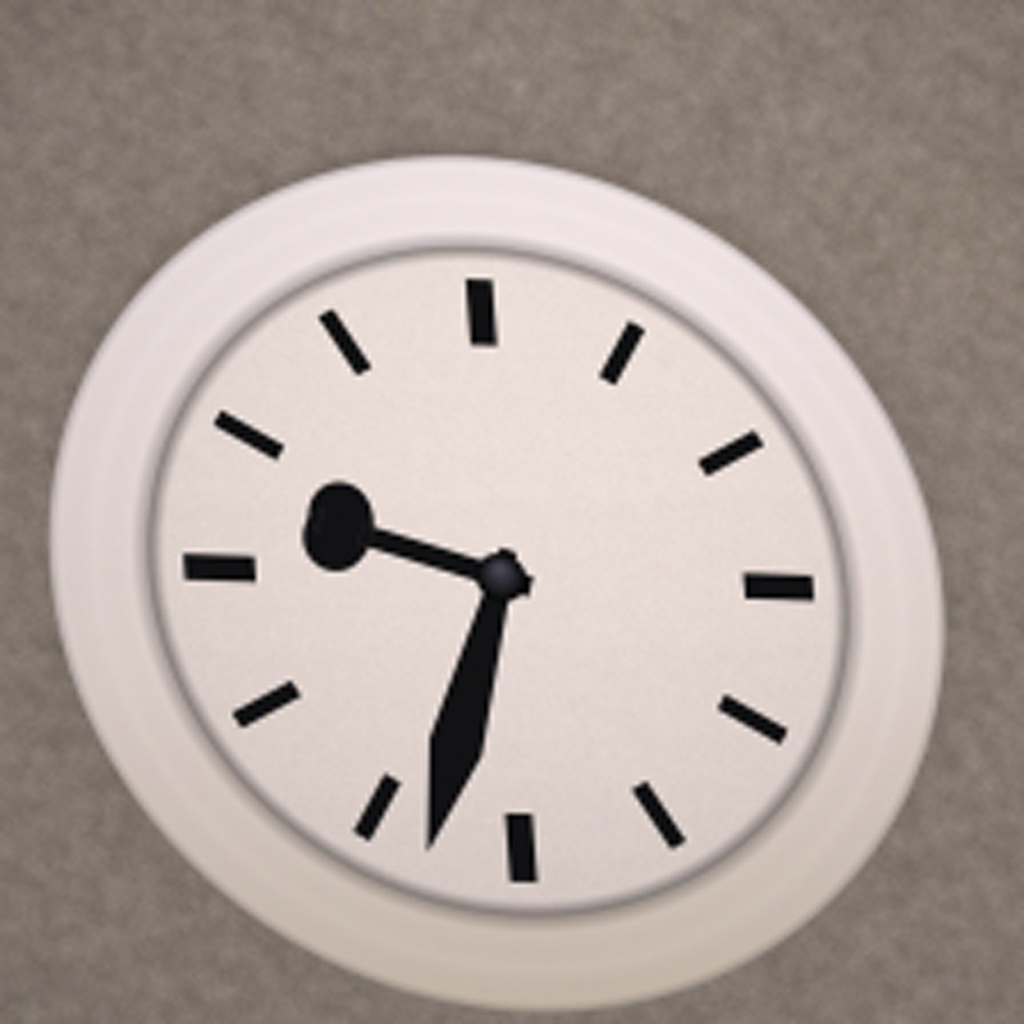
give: {"hour": 9, "minute": 33}
